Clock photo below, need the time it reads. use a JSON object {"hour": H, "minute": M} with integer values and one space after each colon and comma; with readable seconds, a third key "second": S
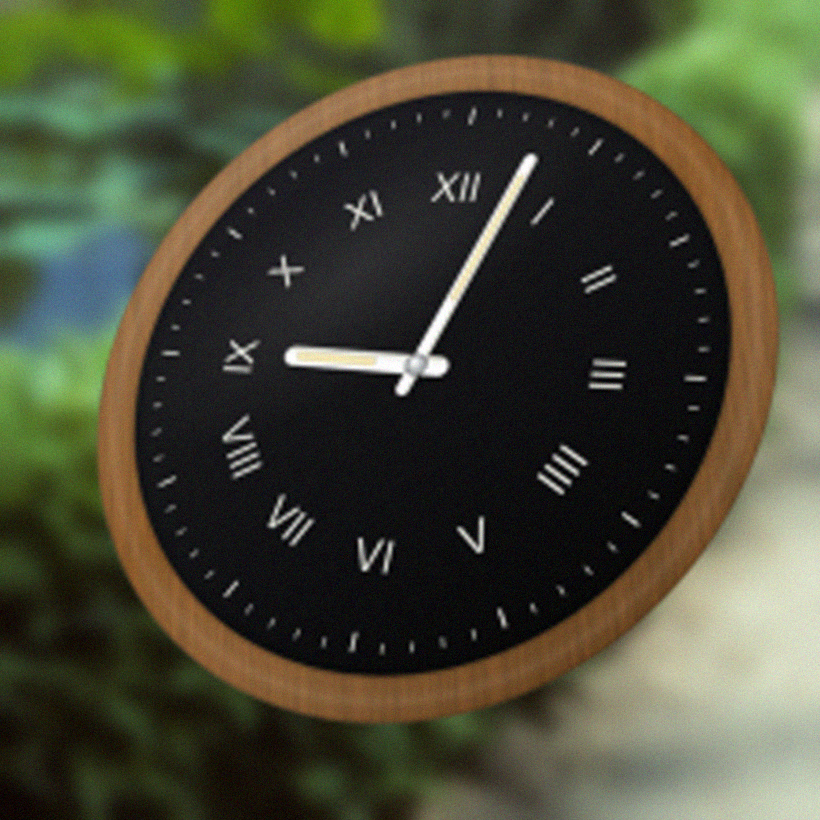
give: {"hour": 9, "minute": 3}
